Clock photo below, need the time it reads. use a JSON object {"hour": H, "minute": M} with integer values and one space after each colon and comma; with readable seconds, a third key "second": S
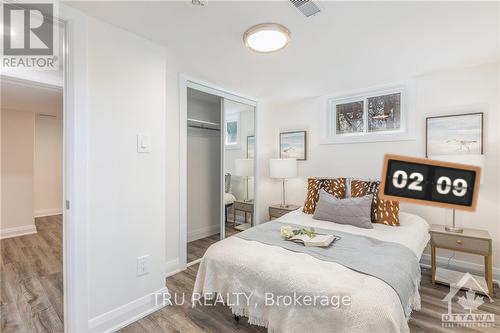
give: {"hour": 2, "minute": 9}
